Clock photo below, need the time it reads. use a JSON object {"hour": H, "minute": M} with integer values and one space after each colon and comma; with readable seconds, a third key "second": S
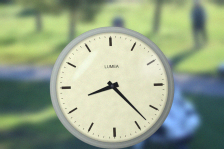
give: {"hour": 8, "minute": 23}
